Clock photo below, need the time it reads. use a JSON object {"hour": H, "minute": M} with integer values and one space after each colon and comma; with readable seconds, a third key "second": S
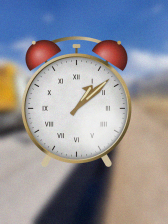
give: {"hour": 1, "minute": 8}
